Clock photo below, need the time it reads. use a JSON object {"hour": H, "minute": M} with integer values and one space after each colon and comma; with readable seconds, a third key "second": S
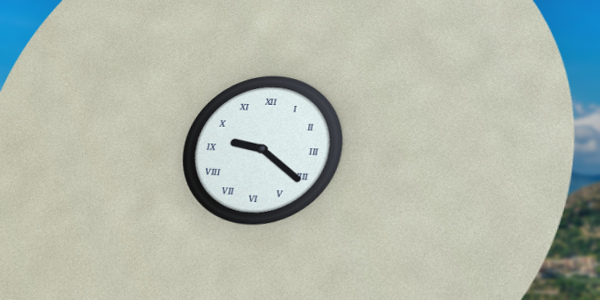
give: {"hour": 9, "minute": 21}
